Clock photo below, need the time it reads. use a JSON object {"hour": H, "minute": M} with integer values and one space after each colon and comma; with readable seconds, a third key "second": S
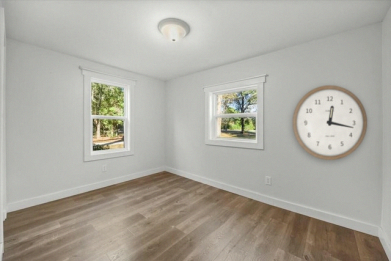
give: {"hour": 12, "minute": 17}
